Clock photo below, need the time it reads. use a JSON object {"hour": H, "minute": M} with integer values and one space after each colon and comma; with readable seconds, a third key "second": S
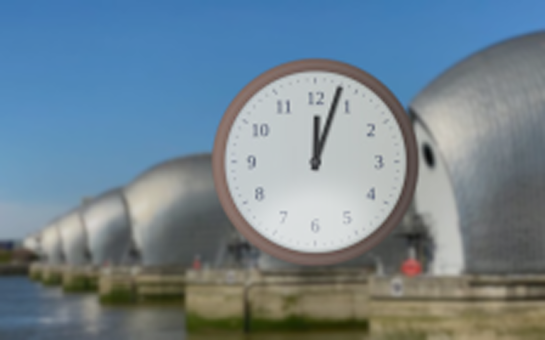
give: {"hour": 12, "minute": 3}
